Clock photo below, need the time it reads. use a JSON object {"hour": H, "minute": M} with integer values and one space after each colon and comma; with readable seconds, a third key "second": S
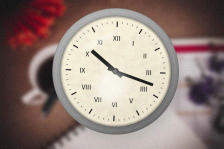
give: {"hour": 10, "minute": 18}
